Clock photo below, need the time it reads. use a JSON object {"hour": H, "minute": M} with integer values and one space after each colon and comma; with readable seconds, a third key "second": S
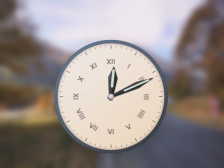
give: {"hour": 12, "minute": 11}
